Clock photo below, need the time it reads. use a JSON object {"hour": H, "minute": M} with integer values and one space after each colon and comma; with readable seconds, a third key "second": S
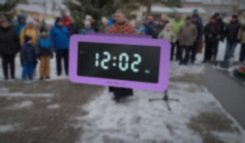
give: {"hour": 12, "minute": 2}
